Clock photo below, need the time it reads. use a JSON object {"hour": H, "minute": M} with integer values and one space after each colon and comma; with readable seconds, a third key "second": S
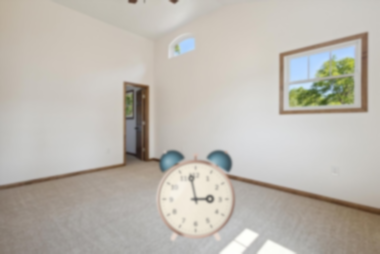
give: {"hour": 2, "minute": 58}
